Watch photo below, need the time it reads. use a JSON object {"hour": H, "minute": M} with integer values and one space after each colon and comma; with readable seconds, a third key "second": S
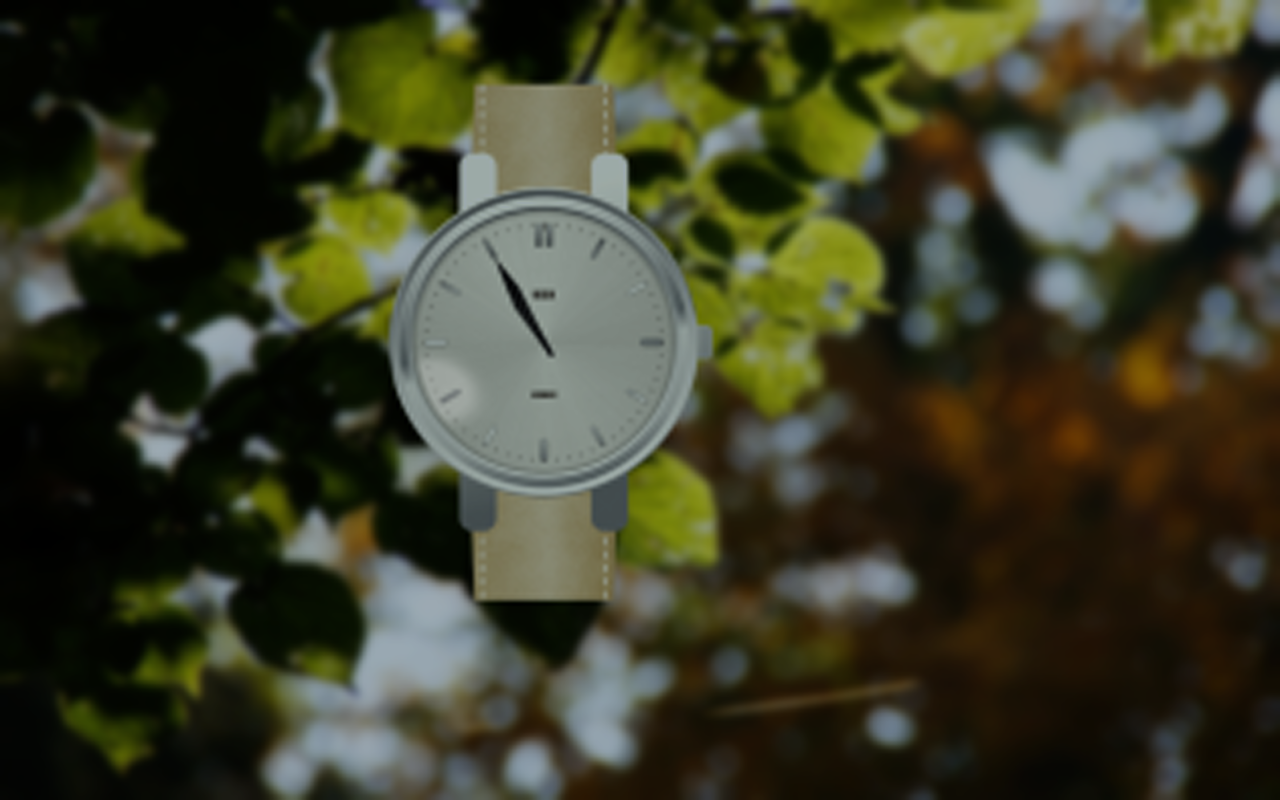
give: {"hour": 10, "minute": 55}
